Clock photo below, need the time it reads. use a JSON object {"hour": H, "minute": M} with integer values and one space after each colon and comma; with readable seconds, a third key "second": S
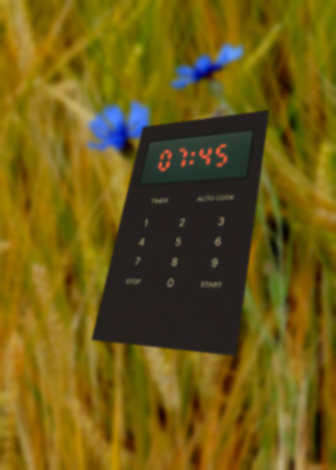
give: {"hour": 7, "minute": 45}
